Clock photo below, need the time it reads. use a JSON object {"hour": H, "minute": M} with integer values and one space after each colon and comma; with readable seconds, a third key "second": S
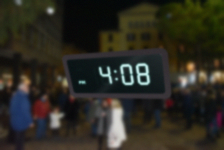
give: {"hour": 4, "minute": 8}
